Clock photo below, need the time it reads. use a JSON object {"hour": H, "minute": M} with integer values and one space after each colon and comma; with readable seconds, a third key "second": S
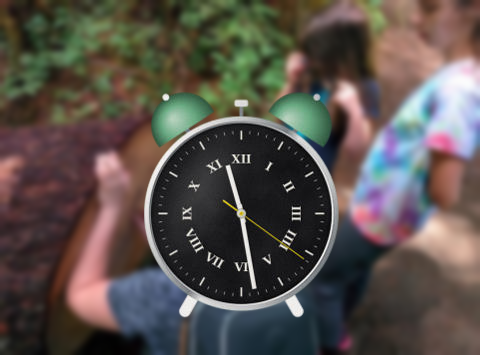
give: {"hour": 11, "minute": 28, "second": 21}
